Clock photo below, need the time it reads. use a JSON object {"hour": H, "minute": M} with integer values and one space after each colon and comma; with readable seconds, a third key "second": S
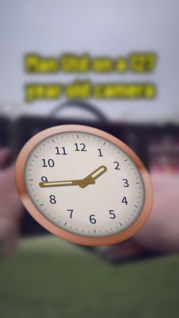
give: {"hour": 1, "minute": 44}
